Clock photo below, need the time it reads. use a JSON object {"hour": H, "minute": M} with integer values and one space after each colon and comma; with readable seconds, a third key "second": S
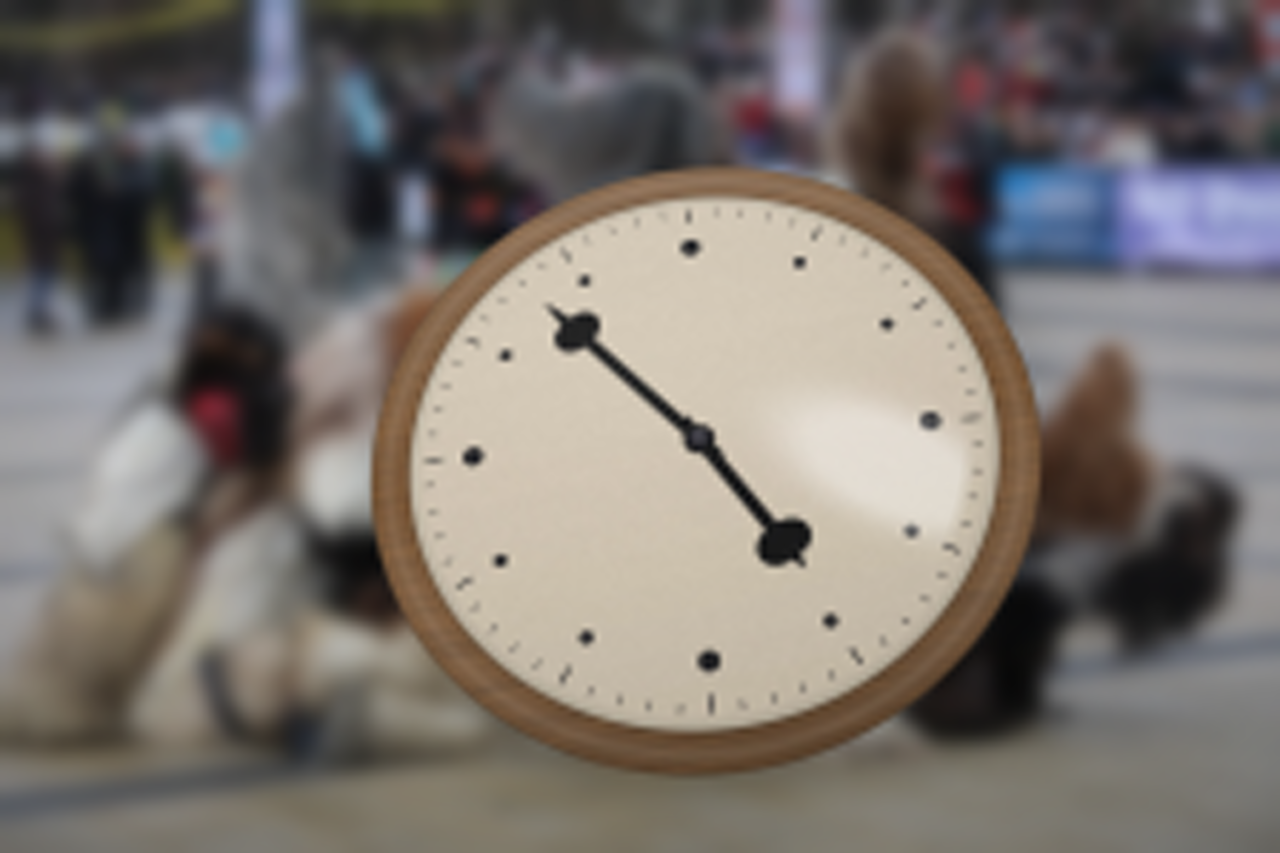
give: {"hour": 4, "minute": 53}
